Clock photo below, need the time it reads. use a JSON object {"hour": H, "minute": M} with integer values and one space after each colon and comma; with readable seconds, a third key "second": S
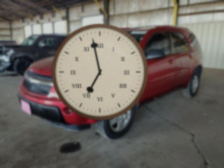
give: {"hour": 6, "minute": 58}
